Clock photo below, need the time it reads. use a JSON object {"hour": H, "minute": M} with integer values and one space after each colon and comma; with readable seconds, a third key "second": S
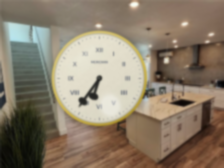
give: {"hour": 6, "minute": 36}
